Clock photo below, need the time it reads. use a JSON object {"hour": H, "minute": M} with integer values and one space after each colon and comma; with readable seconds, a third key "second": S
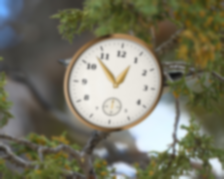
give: {"hour": 12, "minute": 53}
